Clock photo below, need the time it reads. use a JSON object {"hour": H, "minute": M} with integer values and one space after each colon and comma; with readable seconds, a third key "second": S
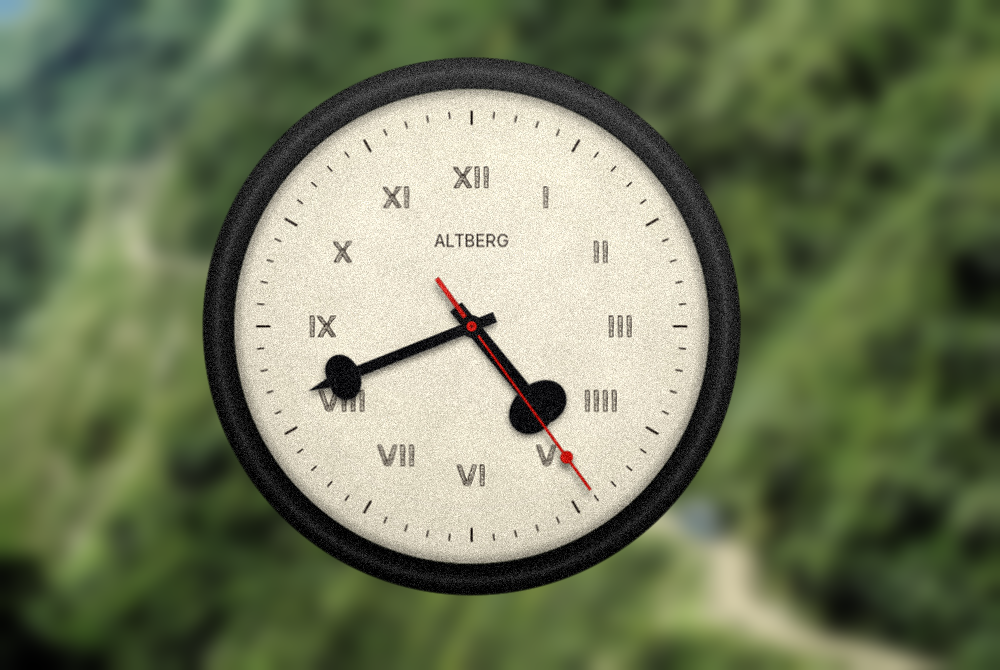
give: {"hour": 4, "minute": 41, "second": 24}
